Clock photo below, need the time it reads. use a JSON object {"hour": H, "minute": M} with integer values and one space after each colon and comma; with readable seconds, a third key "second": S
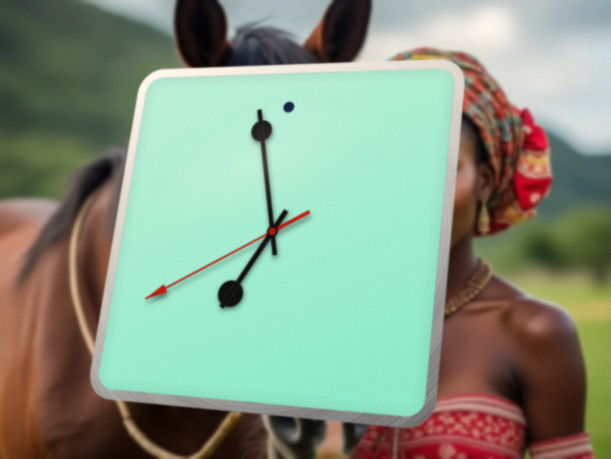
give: {"hour": 6, "minute": 57, "second": 40}
